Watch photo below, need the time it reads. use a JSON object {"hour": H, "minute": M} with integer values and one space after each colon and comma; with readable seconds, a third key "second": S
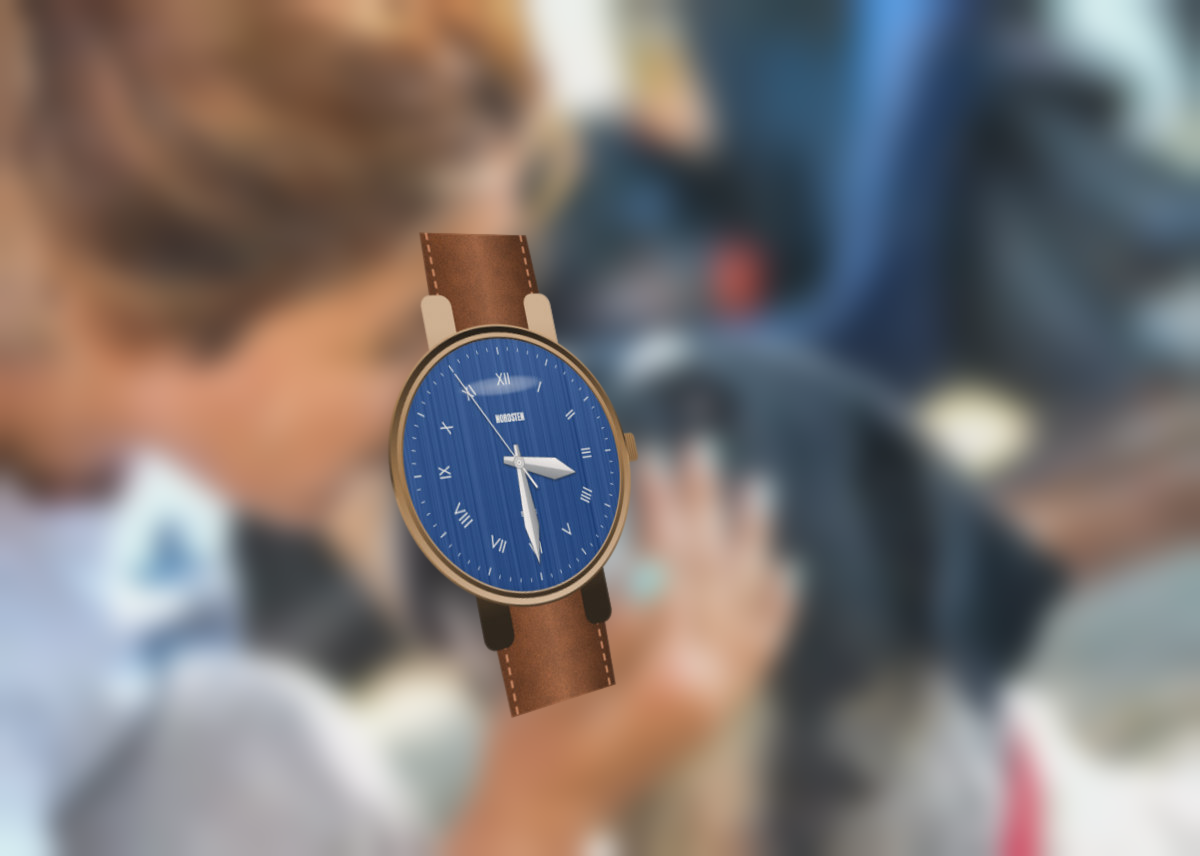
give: {"hour": 3, "minute": 29, "second": 55}
